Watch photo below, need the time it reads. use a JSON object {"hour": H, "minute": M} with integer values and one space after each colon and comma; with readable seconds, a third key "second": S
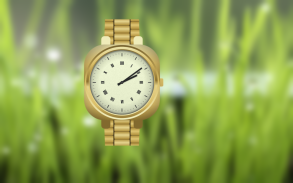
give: {"hour": 2, "minute": 9}
